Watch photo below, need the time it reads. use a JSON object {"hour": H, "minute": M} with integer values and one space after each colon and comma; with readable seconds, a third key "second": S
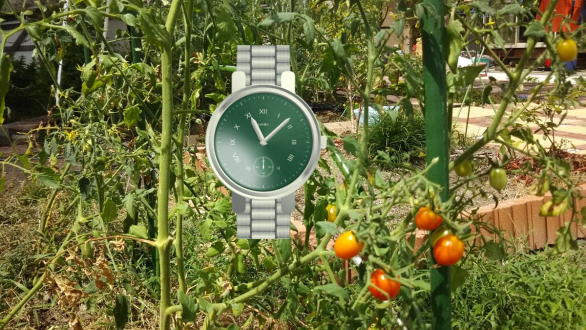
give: {"hour": 11, "minute": 8}
